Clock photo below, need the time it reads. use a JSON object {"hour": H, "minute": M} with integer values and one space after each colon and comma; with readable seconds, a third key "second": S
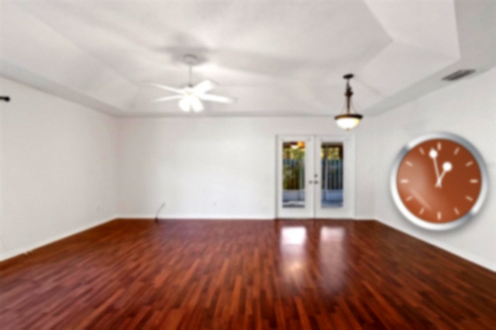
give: {"hour": 12, "minute": 58}
